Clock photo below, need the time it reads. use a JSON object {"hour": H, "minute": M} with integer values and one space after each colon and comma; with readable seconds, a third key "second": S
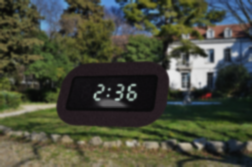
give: {"hour": 2, "minute": 36}
